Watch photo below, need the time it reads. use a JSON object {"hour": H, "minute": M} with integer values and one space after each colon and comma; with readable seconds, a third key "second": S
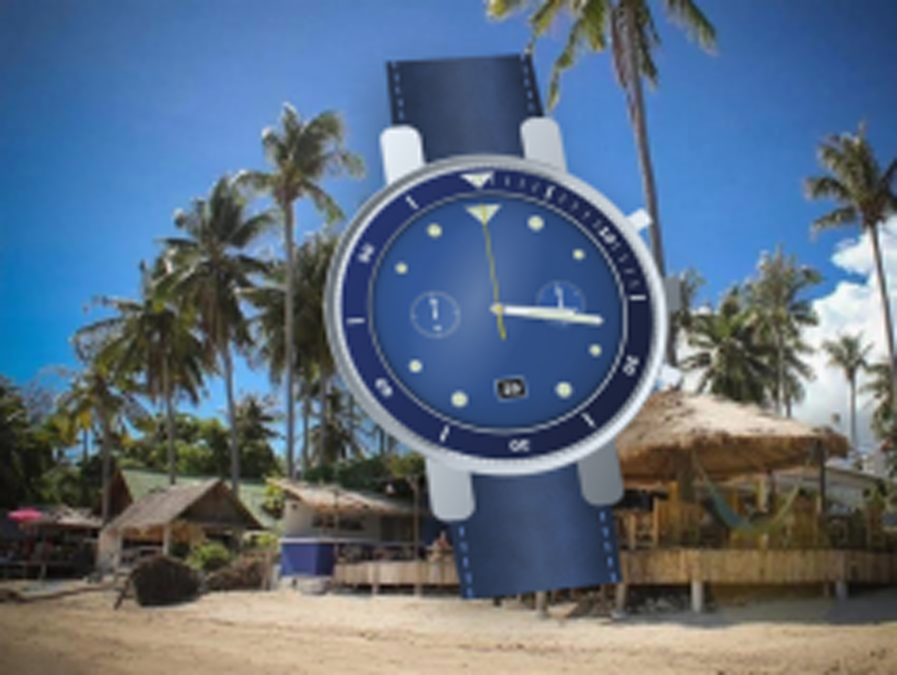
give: {"hour": 3, "minute": 17}
